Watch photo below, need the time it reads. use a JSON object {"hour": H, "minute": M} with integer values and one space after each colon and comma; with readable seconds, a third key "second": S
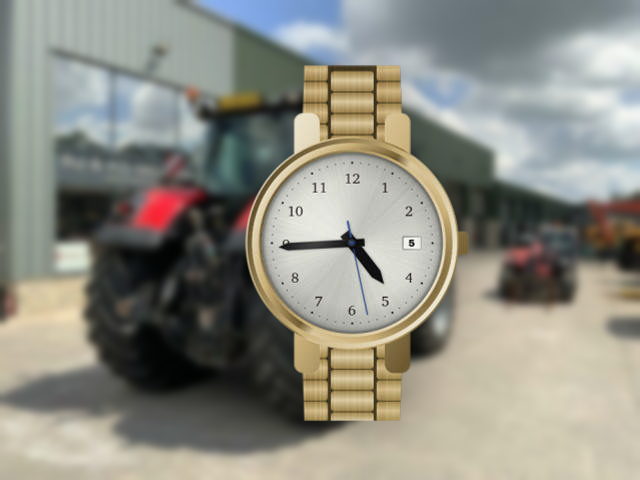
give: {"hour": 4, "minute": 44, "second": 28}
